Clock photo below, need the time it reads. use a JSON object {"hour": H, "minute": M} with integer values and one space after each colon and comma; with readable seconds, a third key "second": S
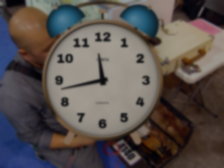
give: {"hour": 11, "minute": 43}
